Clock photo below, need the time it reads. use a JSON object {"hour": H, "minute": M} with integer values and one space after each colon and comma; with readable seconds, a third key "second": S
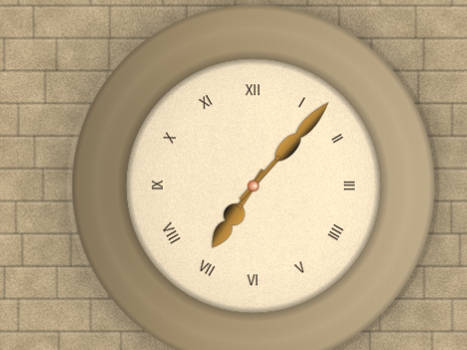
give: {"hour": 7, "minute": 7}
